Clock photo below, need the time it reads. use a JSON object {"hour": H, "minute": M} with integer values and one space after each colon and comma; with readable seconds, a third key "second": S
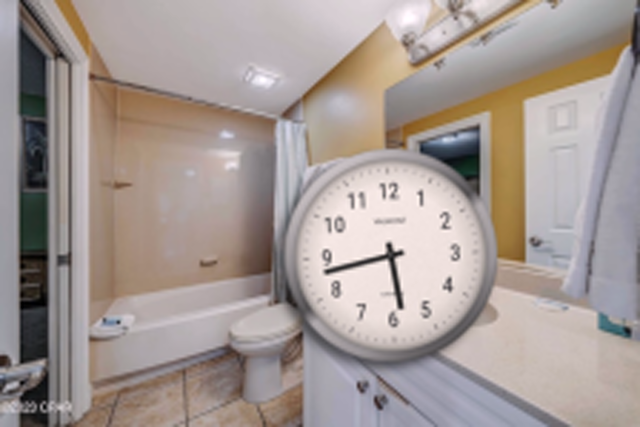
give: {"hour": 5, "minute": 43}
